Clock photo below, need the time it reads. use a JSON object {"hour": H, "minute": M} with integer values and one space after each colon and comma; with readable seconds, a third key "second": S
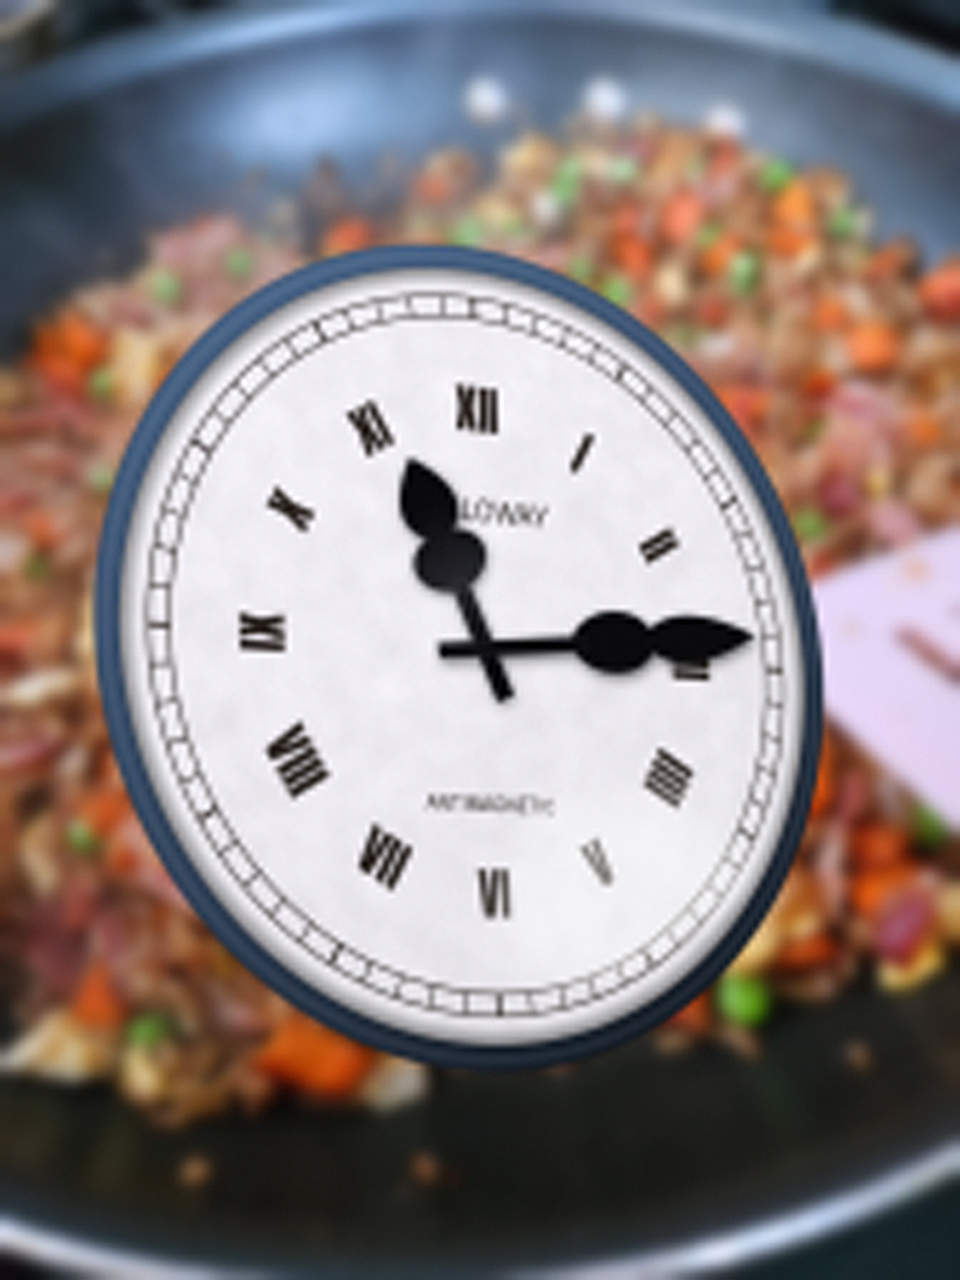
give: {"hour": 11, "minute": 14}
